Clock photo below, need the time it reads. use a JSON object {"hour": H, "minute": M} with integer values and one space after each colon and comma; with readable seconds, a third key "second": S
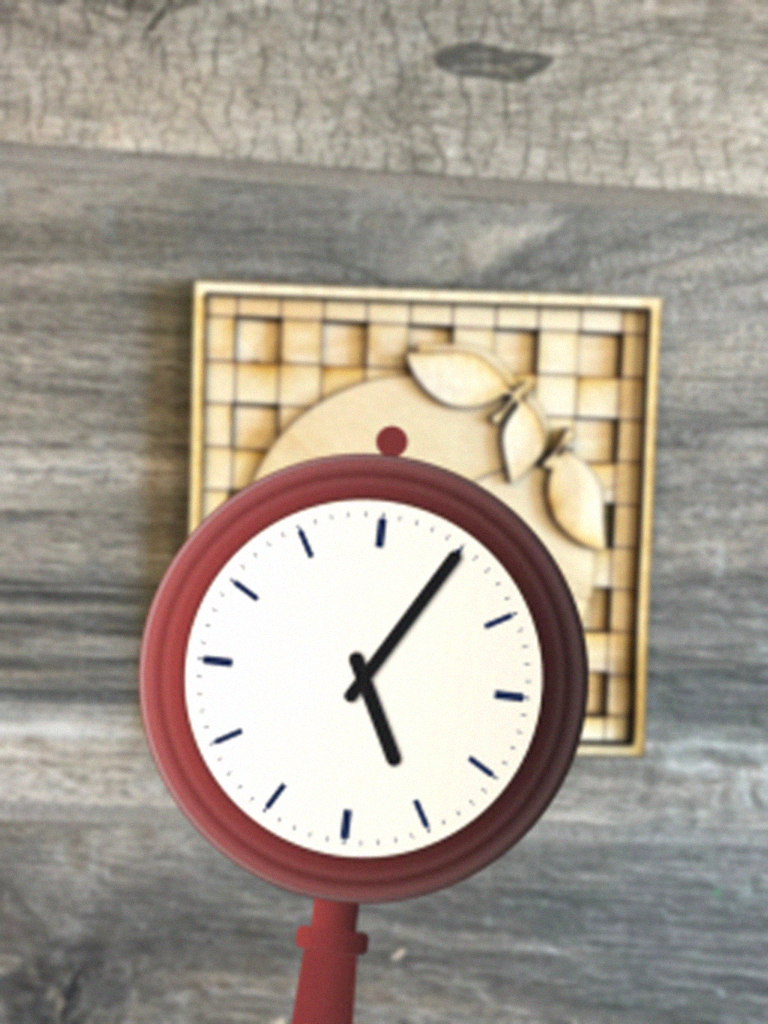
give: {"hour": 5, "minute": 5}
